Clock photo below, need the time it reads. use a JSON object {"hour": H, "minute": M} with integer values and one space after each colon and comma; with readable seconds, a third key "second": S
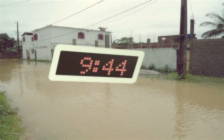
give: {"hour": 9, "minute": 44}
